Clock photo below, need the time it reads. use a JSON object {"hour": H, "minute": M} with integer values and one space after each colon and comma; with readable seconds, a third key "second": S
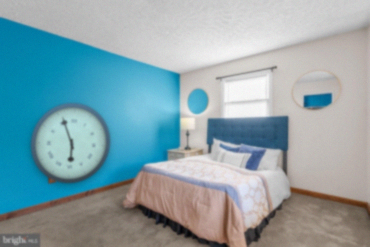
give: {"hour": 5, "minute": 56}
